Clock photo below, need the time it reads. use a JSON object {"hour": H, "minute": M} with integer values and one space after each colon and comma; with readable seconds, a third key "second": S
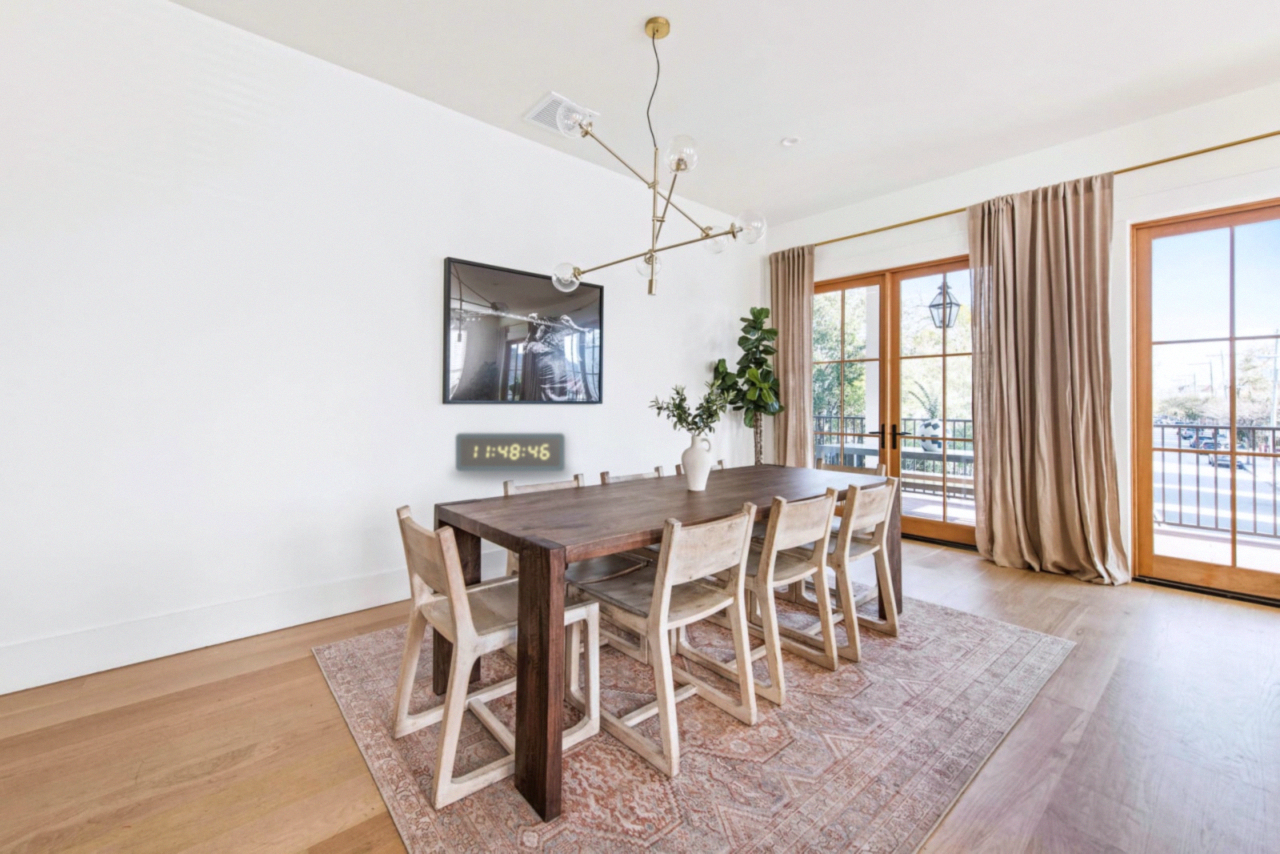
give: {"hour": 11, "minute": 48, "second": 46}
